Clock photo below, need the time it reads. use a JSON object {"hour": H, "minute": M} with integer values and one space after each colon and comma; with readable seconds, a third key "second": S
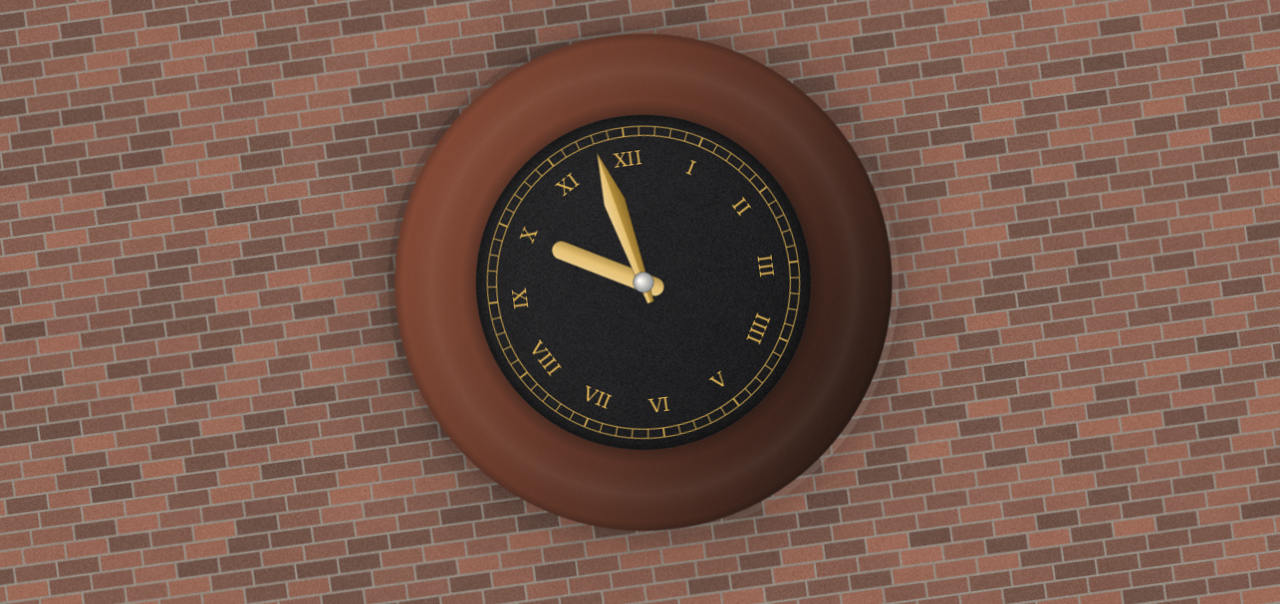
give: {"hour": 9, "minute": 58}
